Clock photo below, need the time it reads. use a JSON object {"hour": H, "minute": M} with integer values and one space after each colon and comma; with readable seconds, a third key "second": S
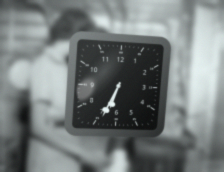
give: {"hour": 6, "minute": 34}
